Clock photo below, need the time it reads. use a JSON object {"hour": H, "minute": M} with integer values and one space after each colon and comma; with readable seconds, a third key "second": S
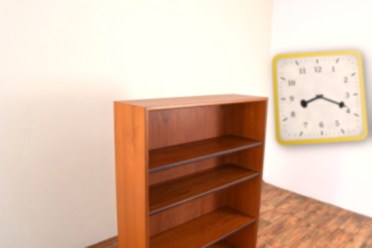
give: {"hour": 8, "minute": 19}
